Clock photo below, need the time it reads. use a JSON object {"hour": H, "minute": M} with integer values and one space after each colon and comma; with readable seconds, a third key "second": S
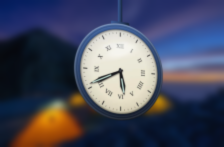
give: {"hour": 5, "minute": 41}
